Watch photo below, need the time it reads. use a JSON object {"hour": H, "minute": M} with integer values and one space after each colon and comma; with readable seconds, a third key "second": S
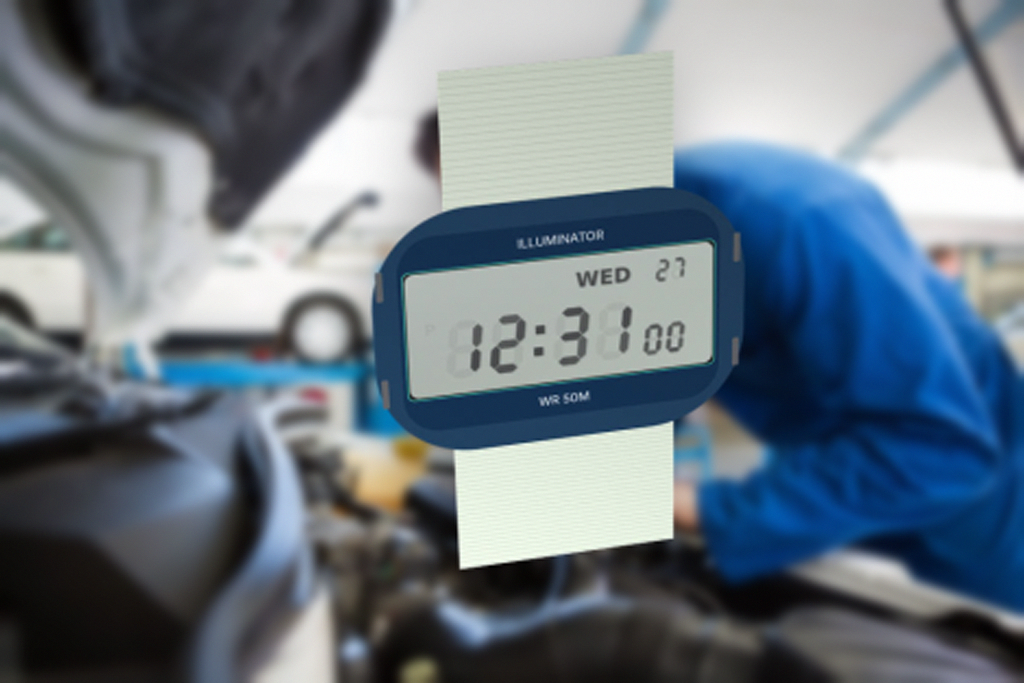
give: {"hour": 12, "minute": 31, "second": 0}
